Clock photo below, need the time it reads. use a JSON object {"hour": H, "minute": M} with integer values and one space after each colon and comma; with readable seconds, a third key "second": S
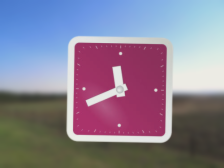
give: {"hour": 11, "minute": 41}
